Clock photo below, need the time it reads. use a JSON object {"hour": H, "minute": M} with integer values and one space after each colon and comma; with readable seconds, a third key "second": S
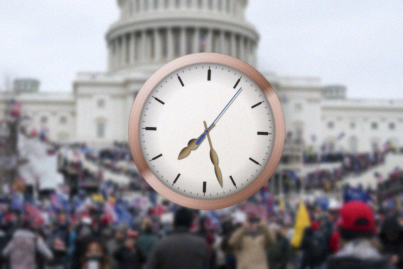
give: {"hour": 7, "minute": 27, "second": 6}
